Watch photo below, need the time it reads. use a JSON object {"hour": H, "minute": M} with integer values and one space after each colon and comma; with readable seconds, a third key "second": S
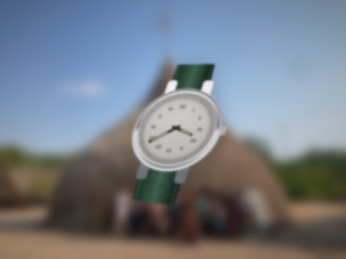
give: {"hour": 3, "minute": 39}
